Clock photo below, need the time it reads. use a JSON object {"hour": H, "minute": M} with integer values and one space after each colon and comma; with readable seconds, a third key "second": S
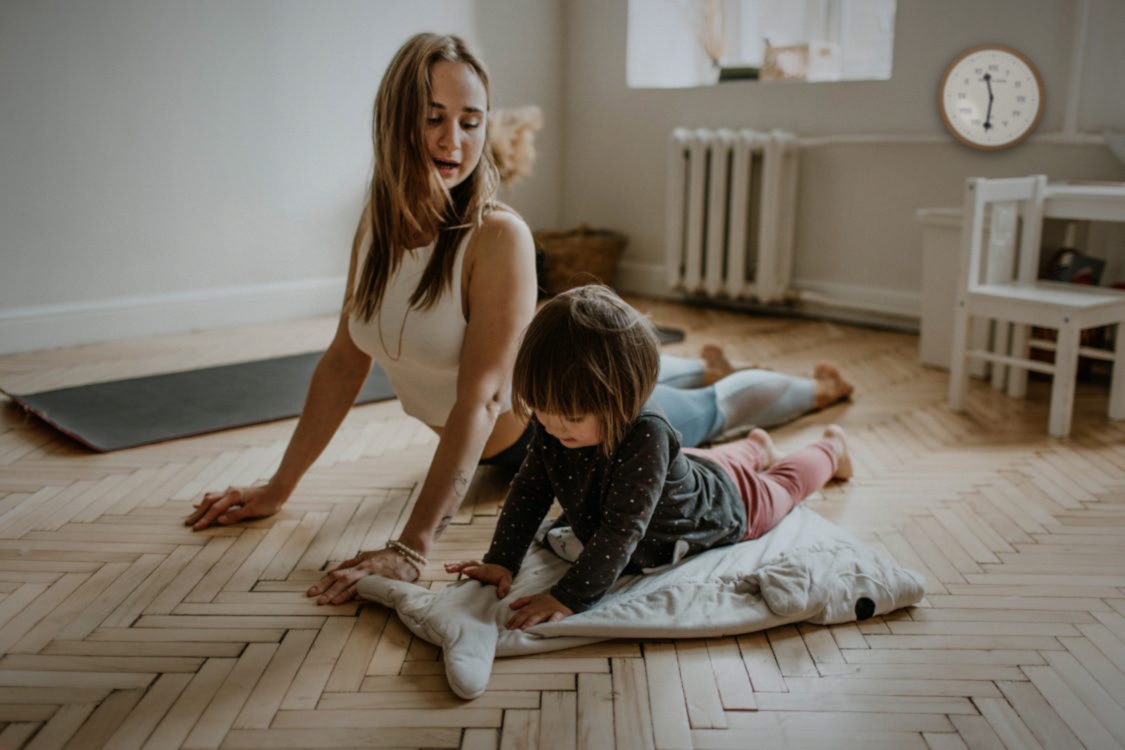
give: {"hour": 11, "minute": 31}
